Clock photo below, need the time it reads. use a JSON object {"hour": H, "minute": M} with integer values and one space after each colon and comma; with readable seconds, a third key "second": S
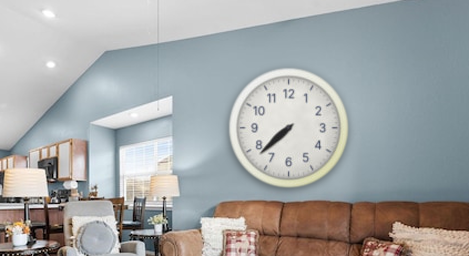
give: {"hour": 7, "minute": 38}
